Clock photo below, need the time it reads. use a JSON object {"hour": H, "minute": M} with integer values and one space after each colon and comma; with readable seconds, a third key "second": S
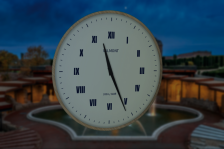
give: {"hour": 11, "minute": 26}
